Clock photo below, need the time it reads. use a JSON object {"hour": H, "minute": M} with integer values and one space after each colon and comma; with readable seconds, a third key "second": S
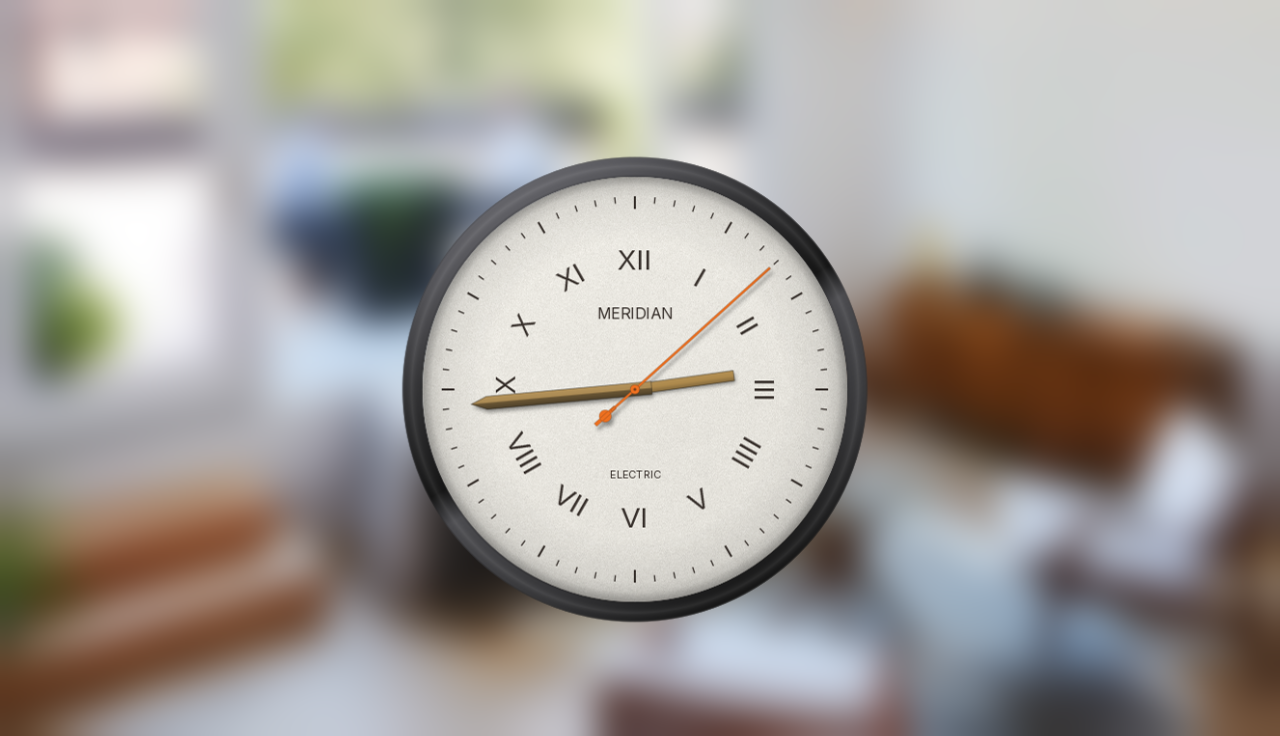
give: {"hour": 2, "minute": 44, "second": 8}
